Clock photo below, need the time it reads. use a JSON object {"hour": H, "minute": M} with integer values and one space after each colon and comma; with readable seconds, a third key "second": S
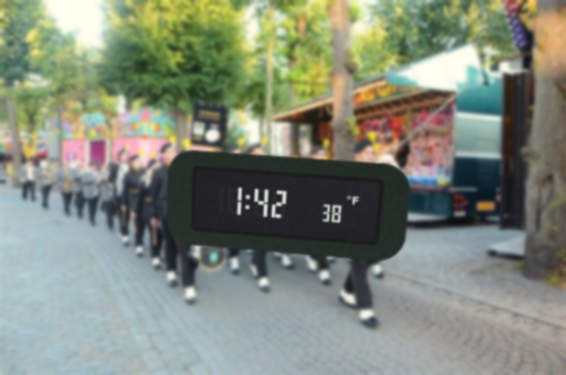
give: {"hour": 1, "minute": 42}
